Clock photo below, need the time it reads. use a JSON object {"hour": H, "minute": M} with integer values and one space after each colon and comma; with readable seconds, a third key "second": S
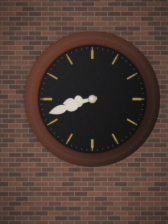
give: {"hour": 8, "minute": 42}
